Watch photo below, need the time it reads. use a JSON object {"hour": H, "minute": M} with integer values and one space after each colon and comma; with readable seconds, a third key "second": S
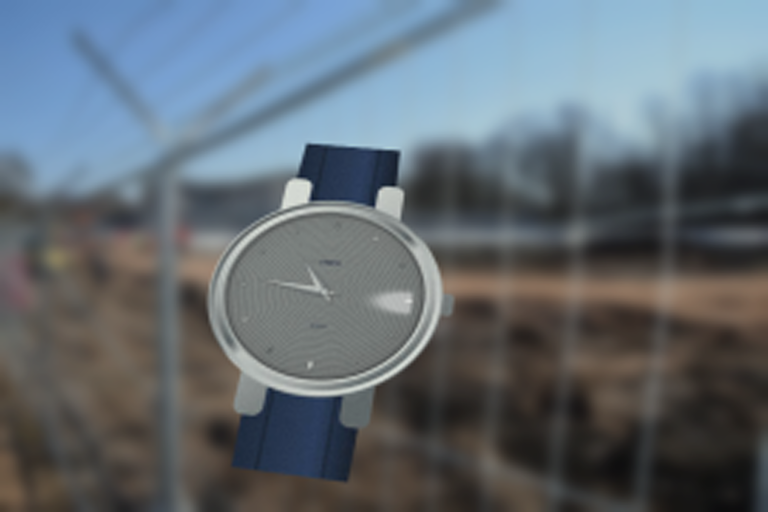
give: {"hour": 10, "minute": 46}
